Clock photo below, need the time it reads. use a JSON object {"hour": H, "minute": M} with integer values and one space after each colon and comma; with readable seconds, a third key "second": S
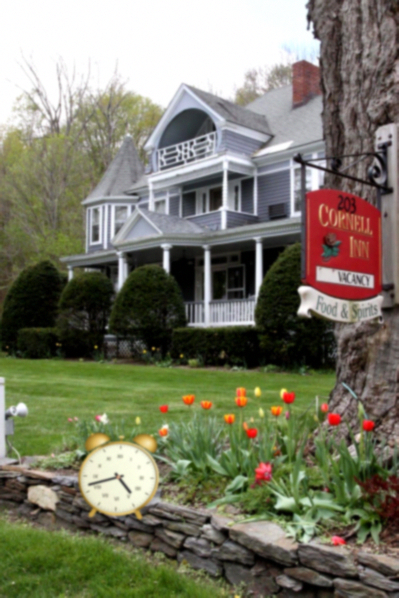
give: {"hour": 4, "minute": 42}
